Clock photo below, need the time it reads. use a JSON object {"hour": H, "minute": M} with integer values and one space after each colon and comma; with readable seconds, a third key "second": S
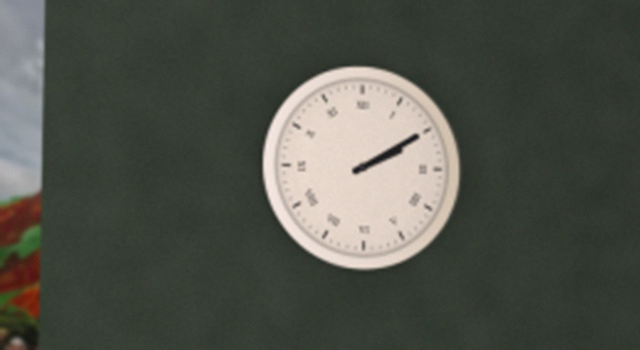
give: {"hour": 2, "minute": 10}
